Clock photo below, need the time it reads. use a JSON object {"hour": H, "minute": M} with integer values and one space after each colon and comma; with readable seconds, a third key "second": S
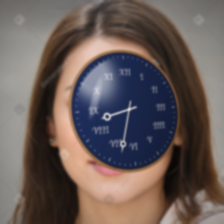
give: {"hour": 8, "minute": 33}
